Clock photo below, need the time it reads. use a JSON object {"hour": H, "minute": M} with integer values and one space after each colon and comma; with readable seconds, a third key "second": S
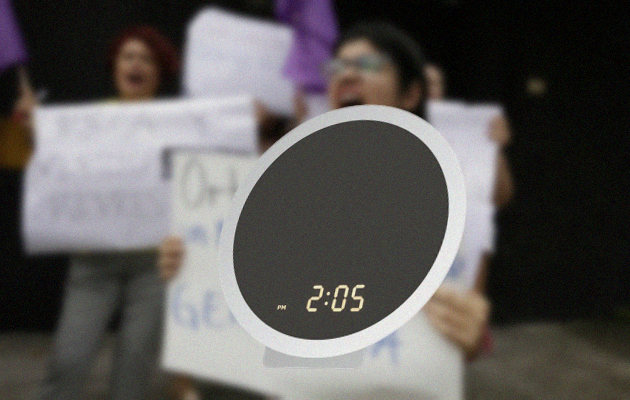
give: {"hour": 2, "minute": 5}
